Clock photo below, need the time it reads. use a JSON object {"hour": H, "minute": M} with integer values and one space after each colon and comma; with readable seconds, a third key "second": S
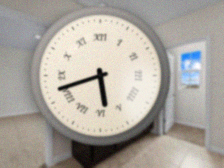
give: {"hour": 5, "minute": 42}
